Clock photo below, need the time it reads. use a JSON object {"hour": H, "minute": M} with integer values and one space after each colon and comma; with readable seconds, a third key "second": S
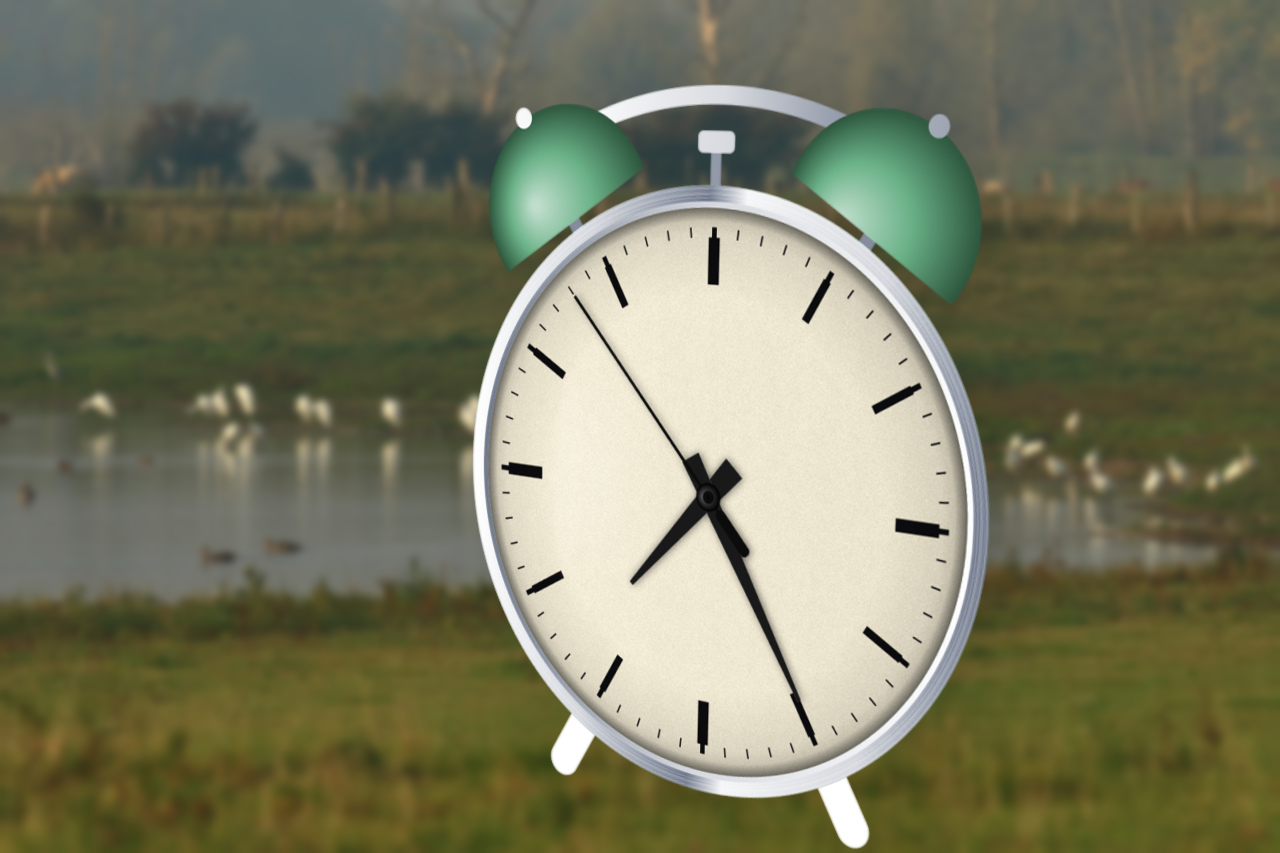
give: {"hour": 7, "minute": 24, "second": 53}
